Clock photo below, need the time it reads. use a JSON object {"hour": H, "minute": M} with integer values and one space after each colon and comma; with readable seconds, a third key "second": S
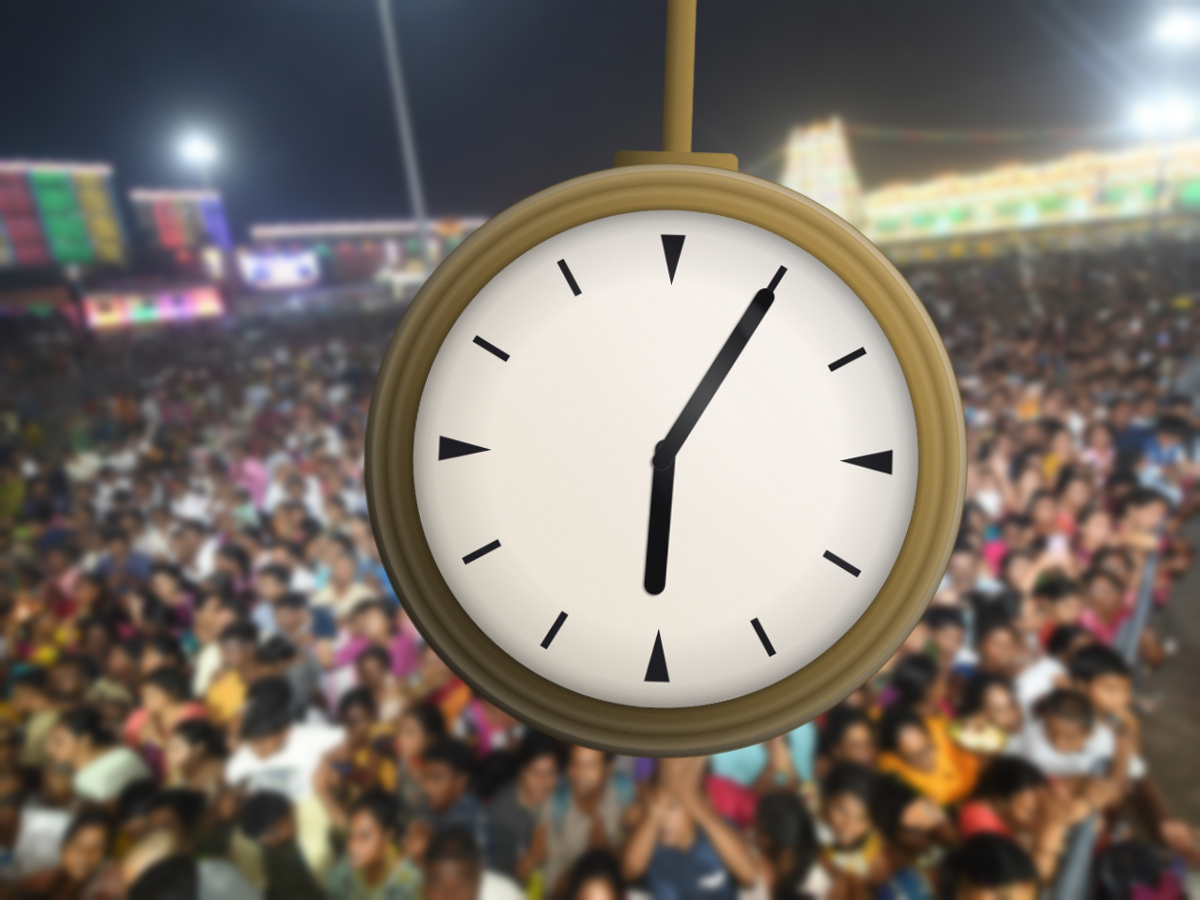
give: {"hour": 6, "minute": 5}
